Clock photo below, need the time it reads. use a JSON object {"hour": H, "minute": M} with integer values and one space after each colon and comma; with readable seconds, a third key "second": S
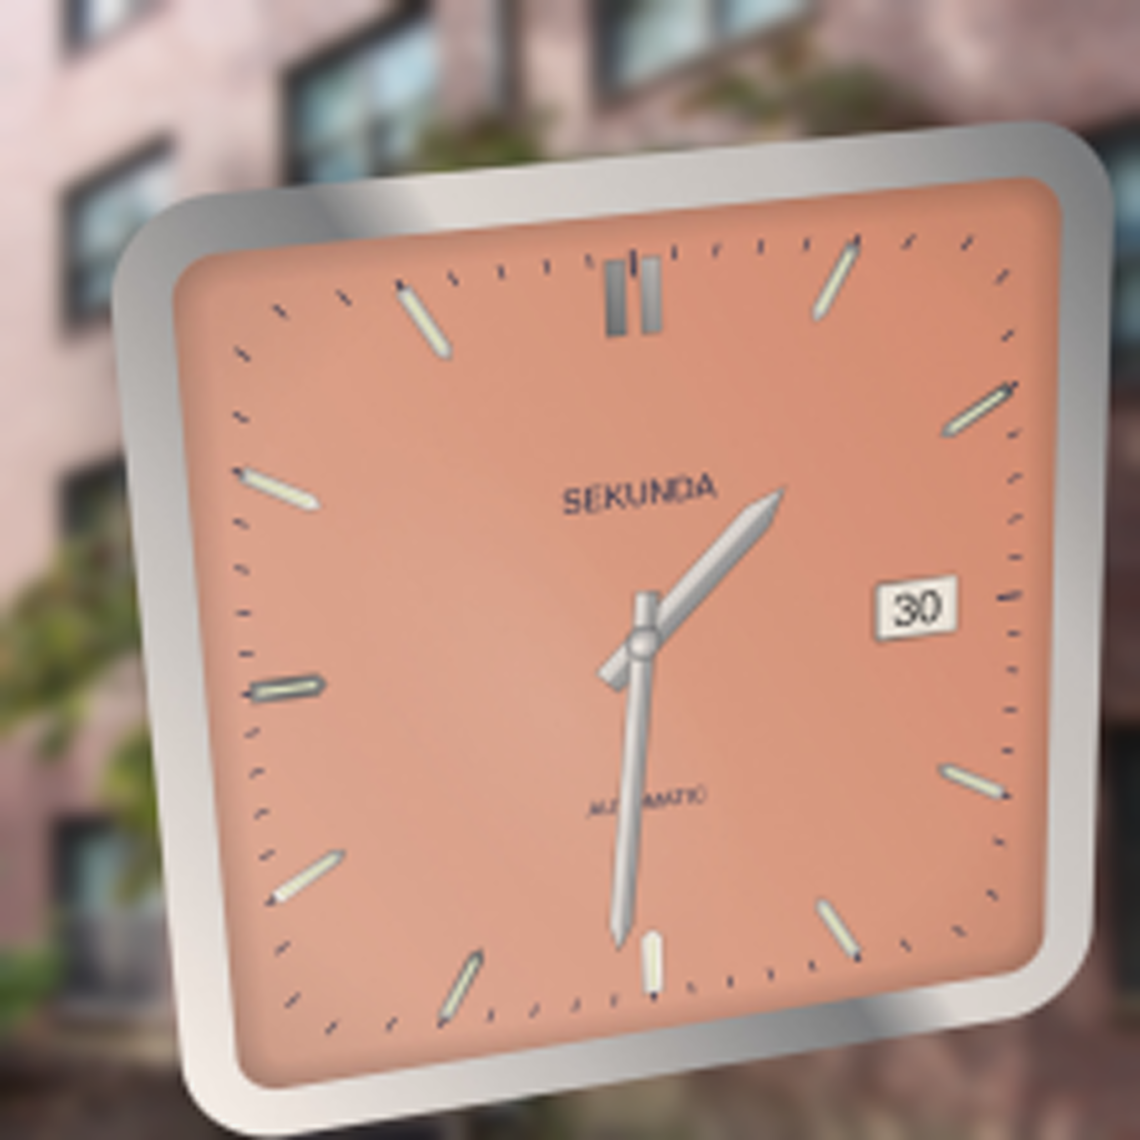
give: {"hour": 1, "minute": 31}
